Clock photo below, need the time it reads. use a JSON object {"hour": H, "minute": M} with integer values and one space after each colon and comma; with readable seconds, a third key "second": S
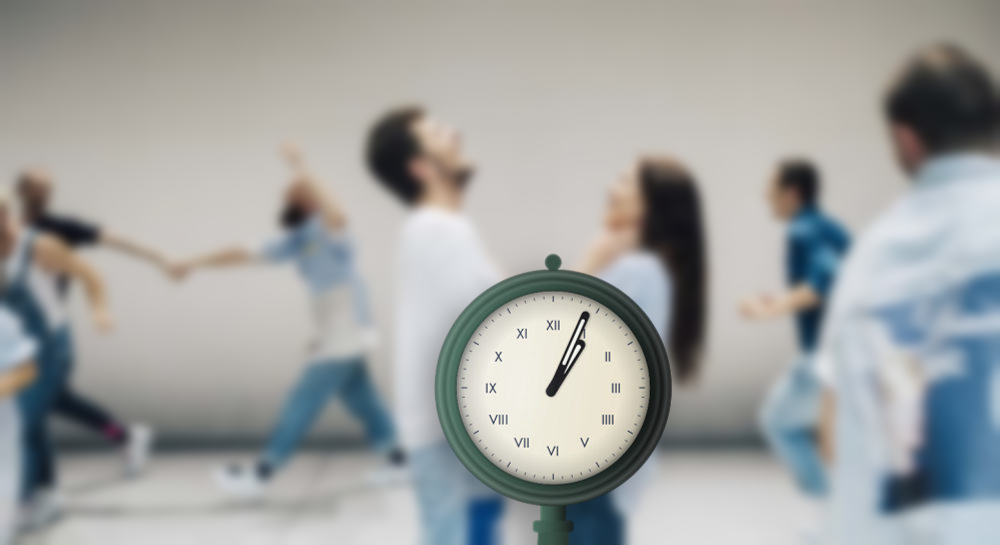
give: {"hour": 1, "minute": 4}
